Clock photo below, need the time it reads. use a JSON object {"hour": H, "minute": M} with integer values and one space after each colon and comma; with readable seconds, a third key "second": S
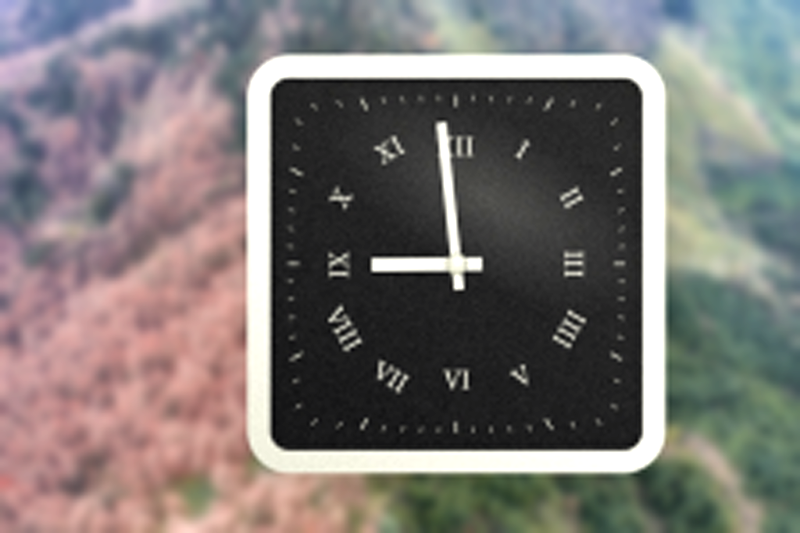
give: {"hour": 8, "minute": 59}
